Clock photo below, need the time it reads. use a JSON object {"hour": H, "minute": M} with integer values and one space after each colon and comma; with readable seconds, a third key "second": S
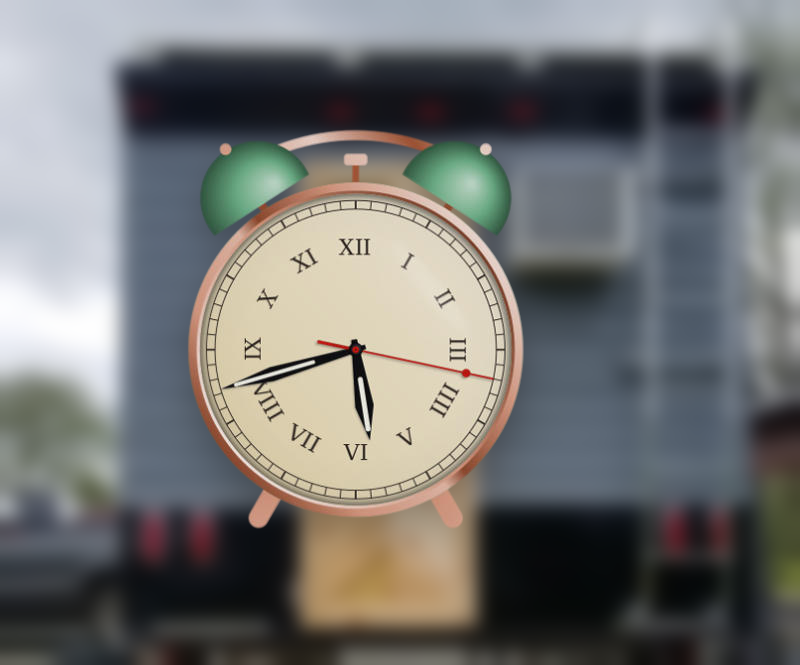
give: {"hour": 5, "minute": 42, "second": 17}
